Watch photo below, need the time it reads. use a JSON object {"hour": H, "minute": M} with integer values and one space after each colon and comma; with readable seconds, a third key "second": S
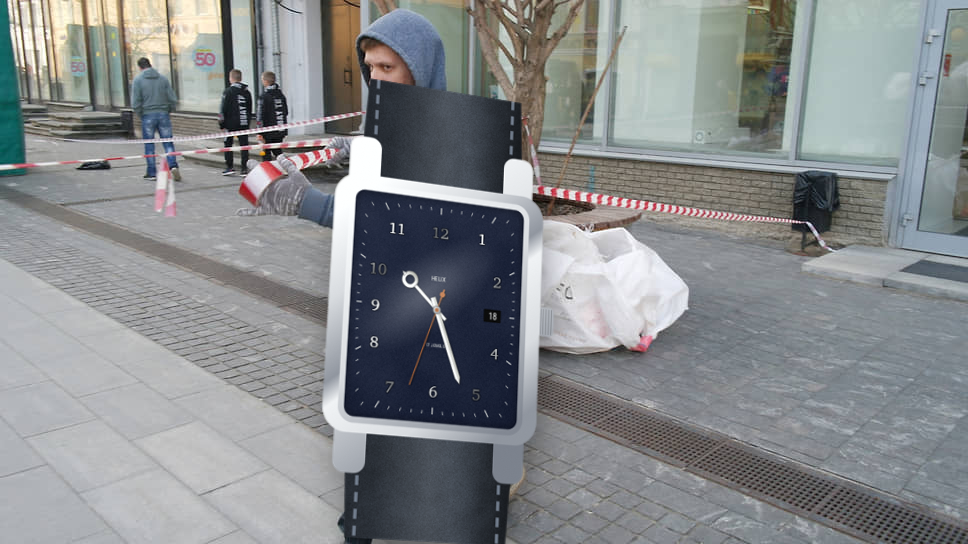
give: {"hour": 10, "minute": 26, "second": 33}
